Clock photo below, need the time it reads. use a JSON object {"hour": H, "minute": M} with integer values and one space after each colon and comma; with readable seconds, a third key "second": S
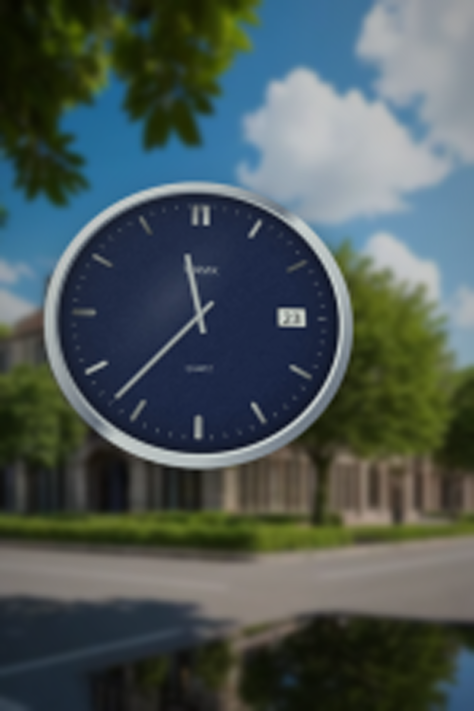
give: {"hour": 11, "minute": 37}
